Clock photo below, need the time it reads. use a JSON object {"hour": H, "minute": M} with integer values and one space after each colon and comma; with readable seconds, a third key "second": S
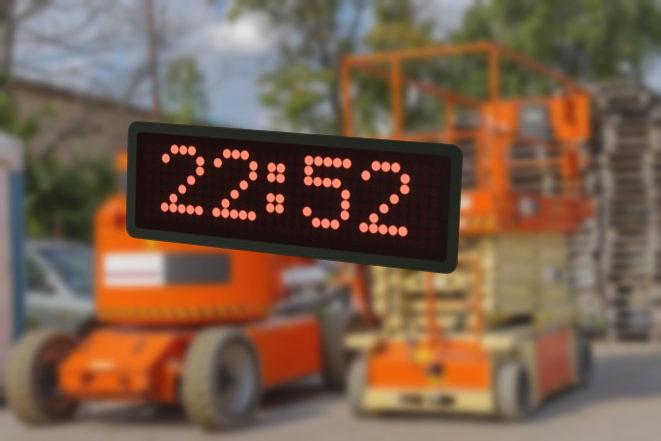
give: {"hour": 22, "minute": 52}
